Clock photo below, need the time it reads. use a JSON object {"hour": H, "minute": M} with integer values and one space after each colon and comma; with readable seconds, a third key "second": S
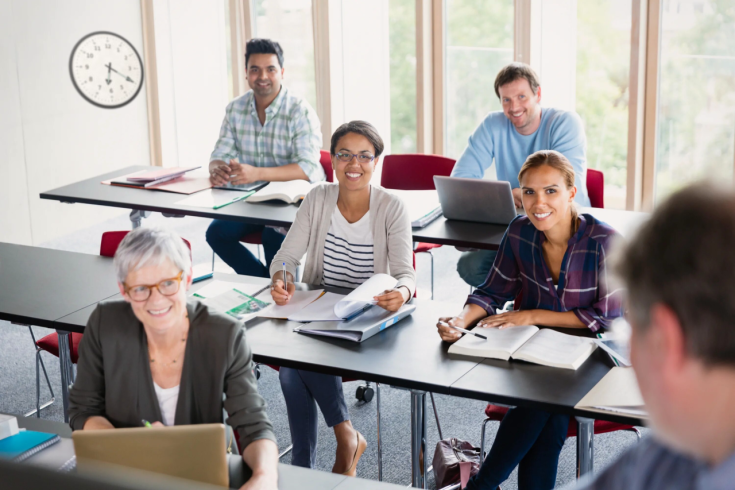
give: {"hour": 6, "minute": 20}
